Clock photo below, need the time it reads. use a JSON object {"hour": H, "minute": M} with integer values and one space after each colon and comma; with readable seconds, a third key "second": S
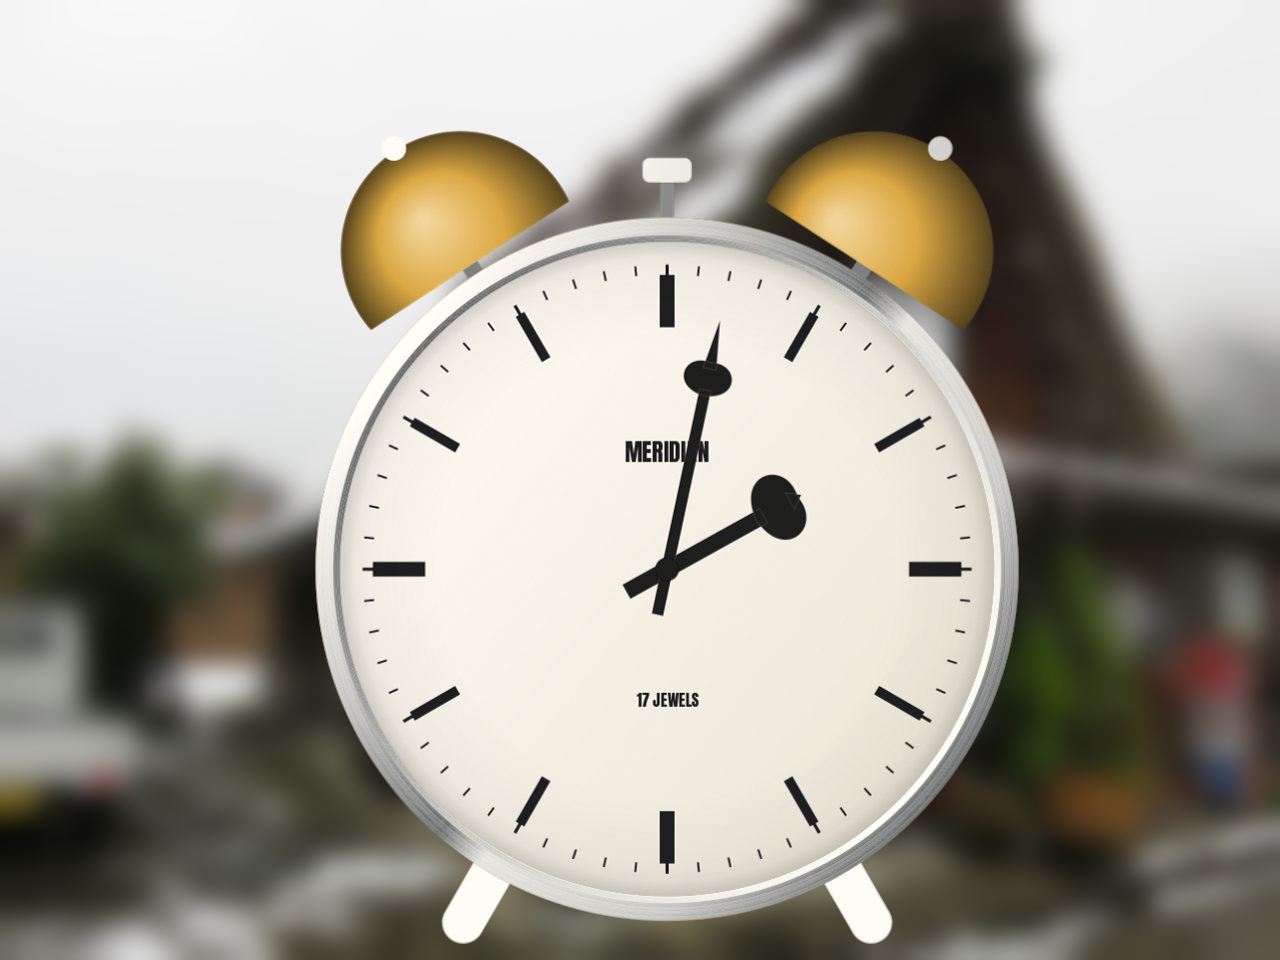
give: {"hour": 2, "minute": 2}
